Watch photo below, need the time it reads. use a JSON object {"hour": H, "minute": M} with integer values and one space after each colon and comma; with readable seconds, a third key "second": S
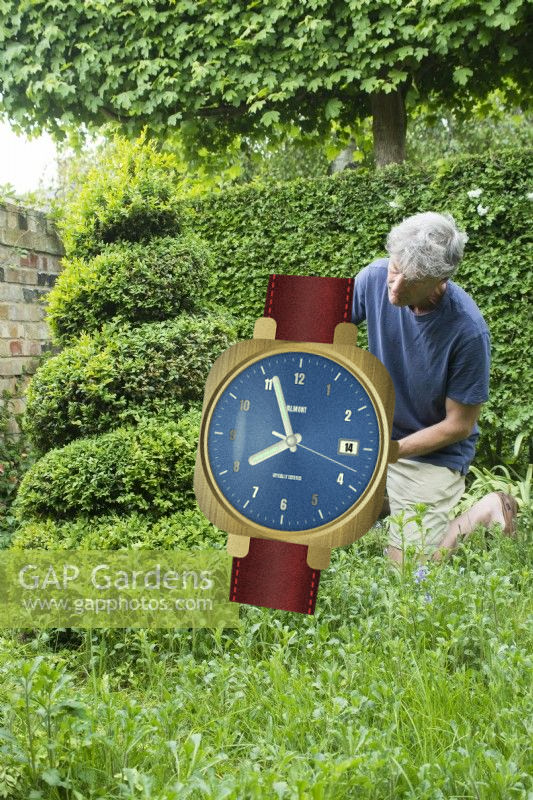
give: {"hour": 7, "minute": 56, "second": 18}
